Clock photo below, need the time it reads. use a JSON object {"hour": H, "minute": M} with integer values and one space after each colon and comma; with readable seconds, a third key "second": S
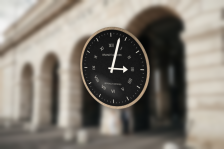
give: {"hour": 3, "minute": 3}
